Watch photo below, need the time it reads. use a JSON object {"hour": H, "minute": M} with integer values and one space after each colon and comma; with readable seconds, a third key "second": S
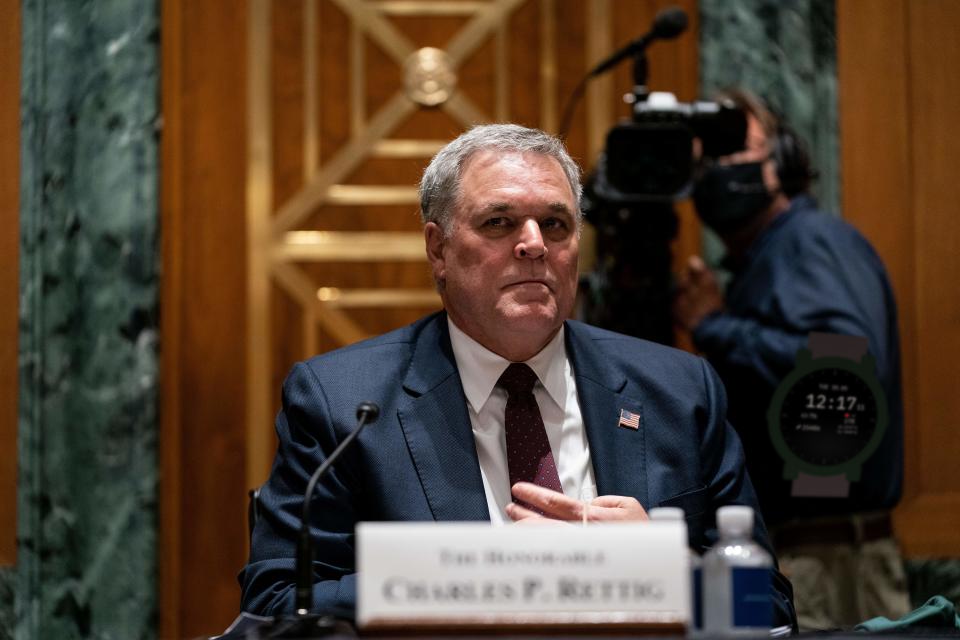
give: {"hour": 12, "minute": 17}
